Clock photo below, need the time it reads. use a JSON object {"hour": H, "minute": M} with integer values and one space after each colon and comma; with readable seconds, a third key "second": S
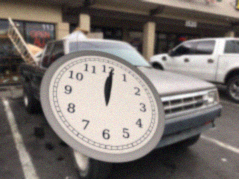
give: {"hour": 12, "minute": 1}
